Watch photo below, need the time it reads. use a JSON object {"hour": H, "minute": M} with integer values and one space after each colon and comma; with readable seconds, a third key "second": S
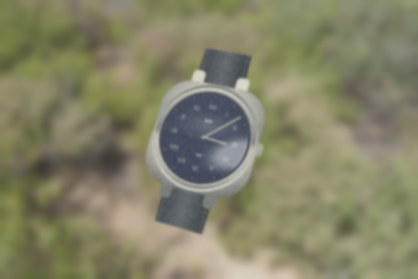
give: {"hour": 3, "minute": 8}
